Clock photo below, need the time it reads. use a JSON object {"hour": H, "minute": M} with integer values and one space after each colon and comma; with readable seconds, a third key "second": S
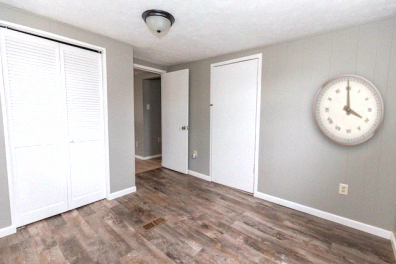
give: {"hour": 4, "minute": 0}
